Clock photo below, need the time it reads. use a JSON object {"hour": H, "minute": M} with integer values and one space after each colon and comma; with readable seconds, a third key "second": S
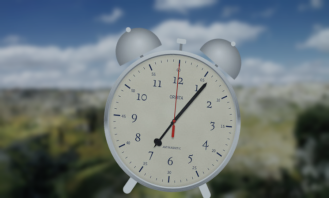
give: {"hour": 7, "minute": 6, "second": 0}
